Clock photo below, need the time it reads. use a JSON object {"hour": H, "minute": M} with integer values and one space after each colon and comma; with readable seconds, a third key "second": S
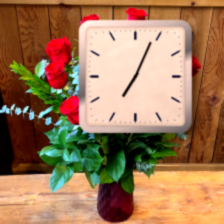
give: {"hour": 7, "minute": 4}
